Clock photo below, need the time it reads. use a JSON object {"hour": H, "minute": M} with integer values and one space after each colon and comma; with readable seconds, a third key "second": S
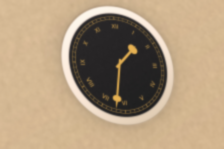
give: {"hour": 1, "minute": 32}
